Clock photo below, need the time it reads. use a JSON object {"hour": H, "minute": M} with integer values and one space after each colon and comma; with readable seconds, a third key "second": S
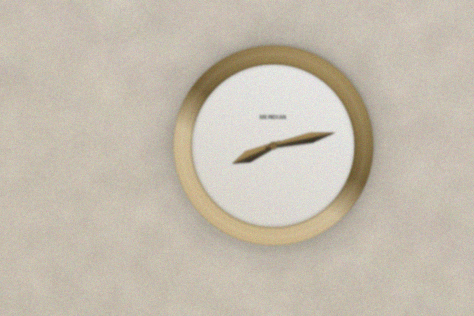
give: {"hour": 8, "minute": 13}
